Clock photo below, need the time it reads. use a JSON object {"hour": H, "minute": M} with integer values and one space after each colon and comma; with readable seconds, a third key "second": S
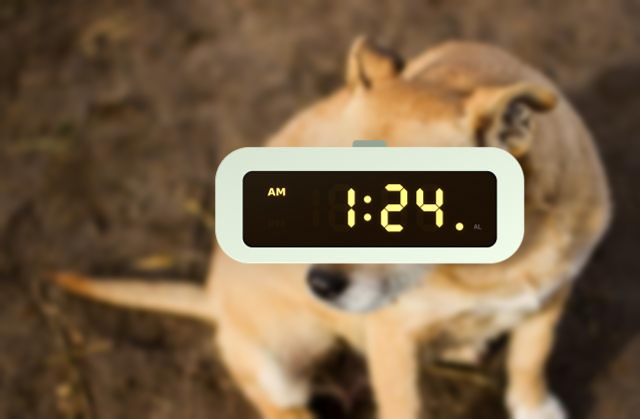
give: {"hour": 1, "minute": 24}
